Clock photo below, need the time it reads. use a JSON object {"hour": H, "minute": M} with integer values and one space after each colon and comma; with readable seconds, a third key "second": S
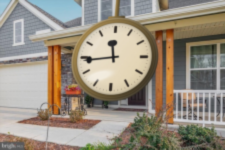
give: {"hour": 11, "minute": 44}
